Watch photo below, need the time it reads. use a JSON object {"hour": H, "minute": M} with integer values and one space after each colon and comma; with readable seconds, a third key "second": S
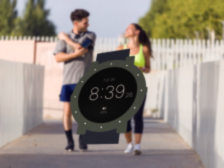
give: {"hour": 8, "minute": 39}
